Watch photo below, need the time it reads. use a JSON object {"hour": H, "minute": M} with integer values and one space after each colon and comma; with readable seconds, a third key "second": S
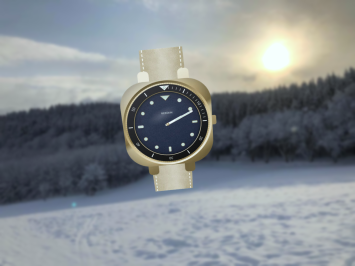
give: {"hour": 2, "minute": 11}
